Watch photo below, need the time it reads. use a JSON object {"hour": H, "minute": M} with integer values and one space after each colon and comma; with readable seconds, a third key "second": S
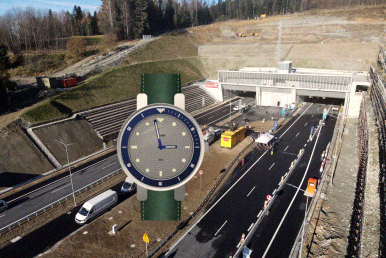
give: {"hour": 2, "minute": 58}
